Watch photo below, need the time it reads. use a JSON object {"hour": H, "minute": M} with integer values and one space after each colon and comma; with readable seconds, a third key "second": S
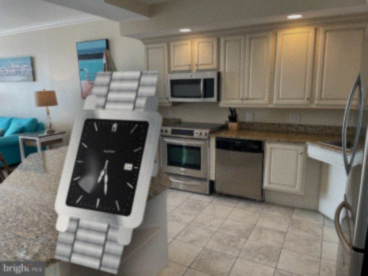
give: {"hour": 6, "minute": 28}
